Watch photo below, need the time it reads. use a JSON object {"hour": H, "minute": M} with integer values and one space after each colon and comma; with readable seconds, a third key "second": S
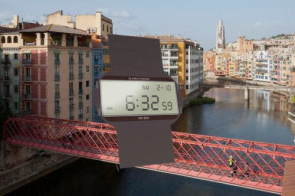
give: {"hour": 6, "minute": 32, "second": 59}
